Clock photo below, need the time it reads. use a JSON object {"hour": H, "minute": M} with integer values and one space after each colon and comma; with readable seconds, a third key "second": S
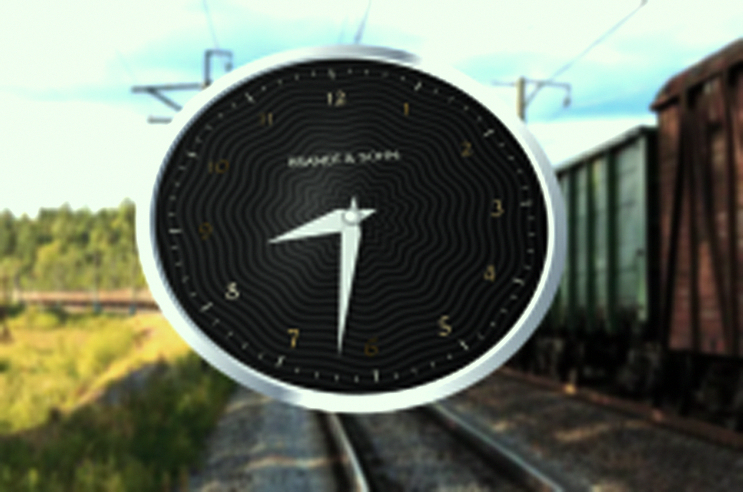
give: {"hour": 8, "minute": 32}
